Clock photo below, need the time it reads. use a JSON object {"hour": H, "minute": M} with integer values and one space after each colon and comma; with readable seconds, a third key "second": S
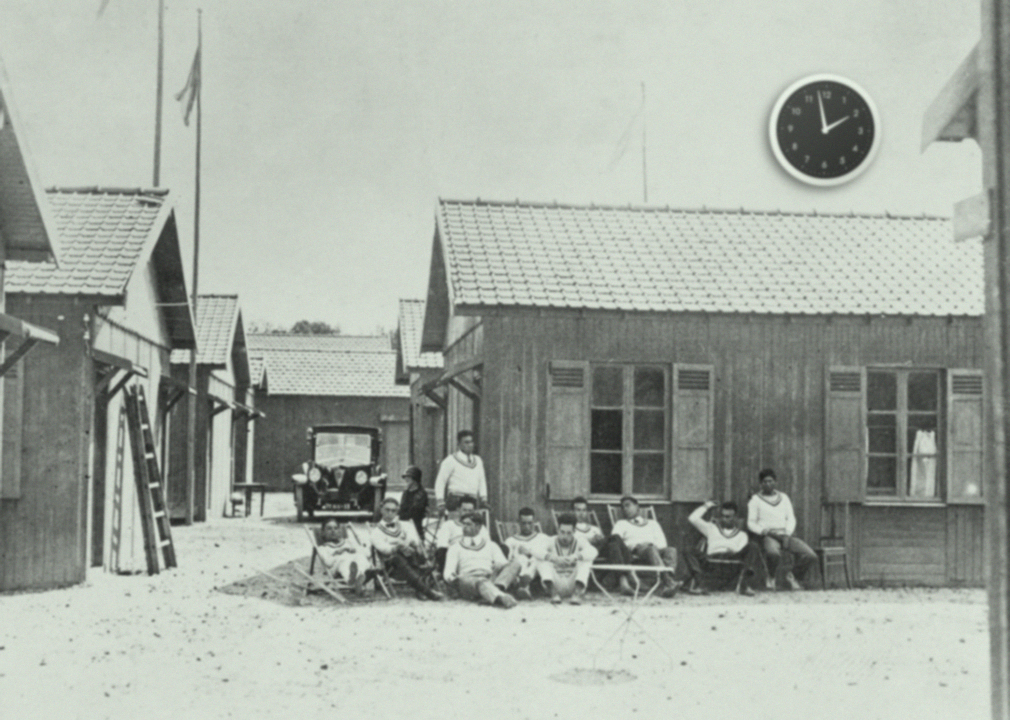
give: {"hour": 1, "minute": 58}
